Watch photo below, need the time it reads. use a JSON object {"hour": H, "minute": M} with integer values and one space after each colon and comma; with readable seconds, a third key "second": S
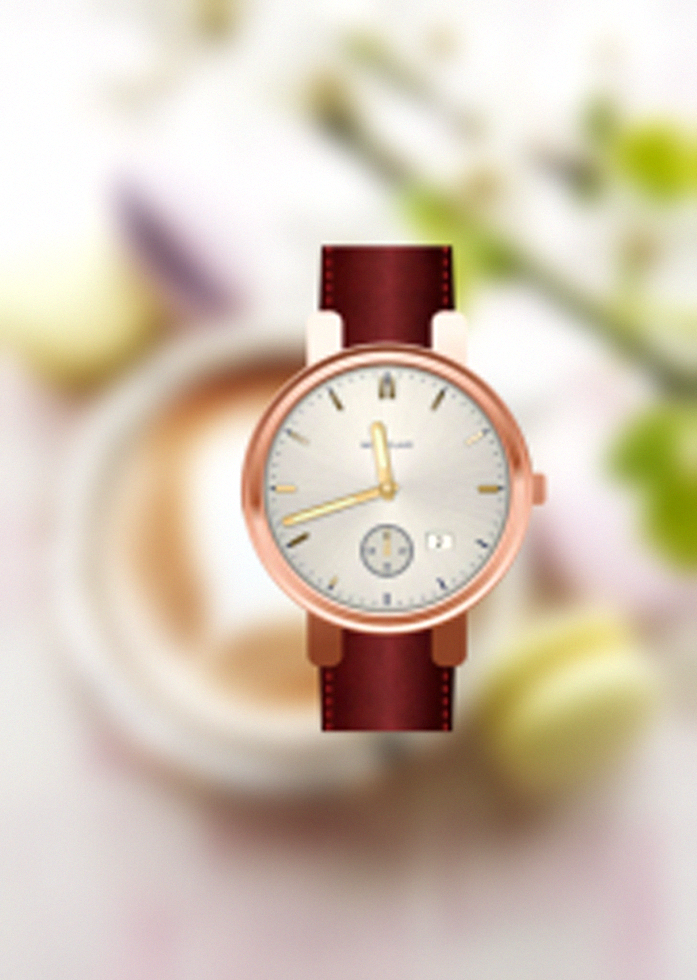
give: {"hour": 11, "minute": 42}
